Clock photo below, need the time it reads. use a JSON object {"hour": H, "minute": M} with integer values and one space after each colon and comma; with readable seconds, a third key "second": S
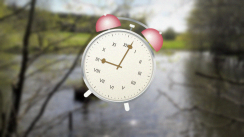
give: {"hour": 9, "minute": 2}
